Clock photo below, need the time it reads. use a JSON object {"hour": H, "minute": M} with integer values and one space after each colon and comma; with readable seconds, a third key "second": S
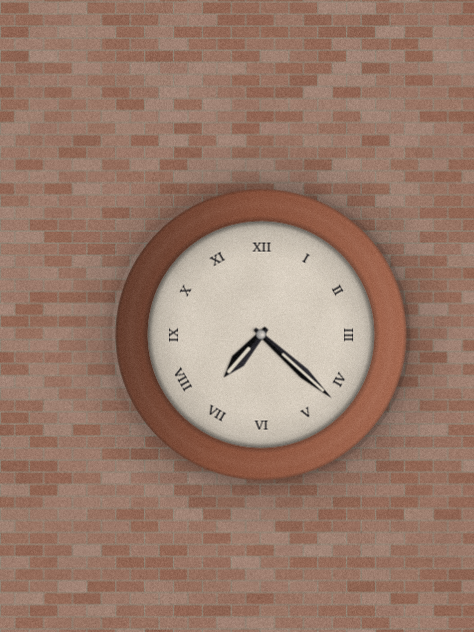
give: {"hour": 7, "minute": 22}
